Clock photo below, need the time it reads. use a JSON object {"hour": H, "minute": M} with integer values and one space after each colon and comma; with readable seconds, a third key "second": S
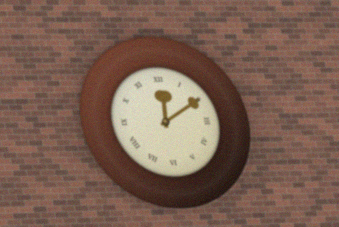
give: {"hour": 12, "minute": 10}
